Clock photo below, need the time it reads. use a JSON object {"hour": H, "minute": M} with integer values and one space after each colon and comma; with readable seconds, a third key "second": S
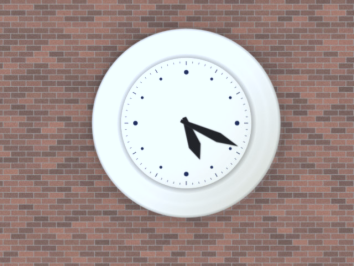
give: {"hour": 5, "minute": 19}
